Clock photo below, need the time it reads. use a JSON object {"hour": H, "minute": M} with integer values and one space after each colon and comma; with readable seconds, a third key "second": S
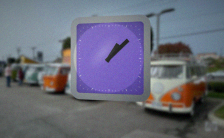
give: {"hour": 1, "minute": 8}
